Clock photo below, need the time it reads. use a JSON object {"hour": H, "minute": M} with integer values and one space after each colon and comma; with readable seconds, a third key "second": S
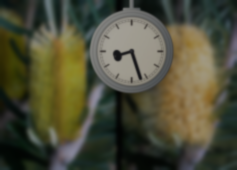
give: {"hour": 8, "minute": 27}
